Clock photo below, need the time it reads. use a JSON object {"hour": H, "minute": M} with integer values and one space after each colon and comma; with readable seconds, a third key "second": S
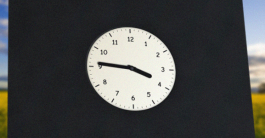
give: {"hour": 3, "minute": 46}
